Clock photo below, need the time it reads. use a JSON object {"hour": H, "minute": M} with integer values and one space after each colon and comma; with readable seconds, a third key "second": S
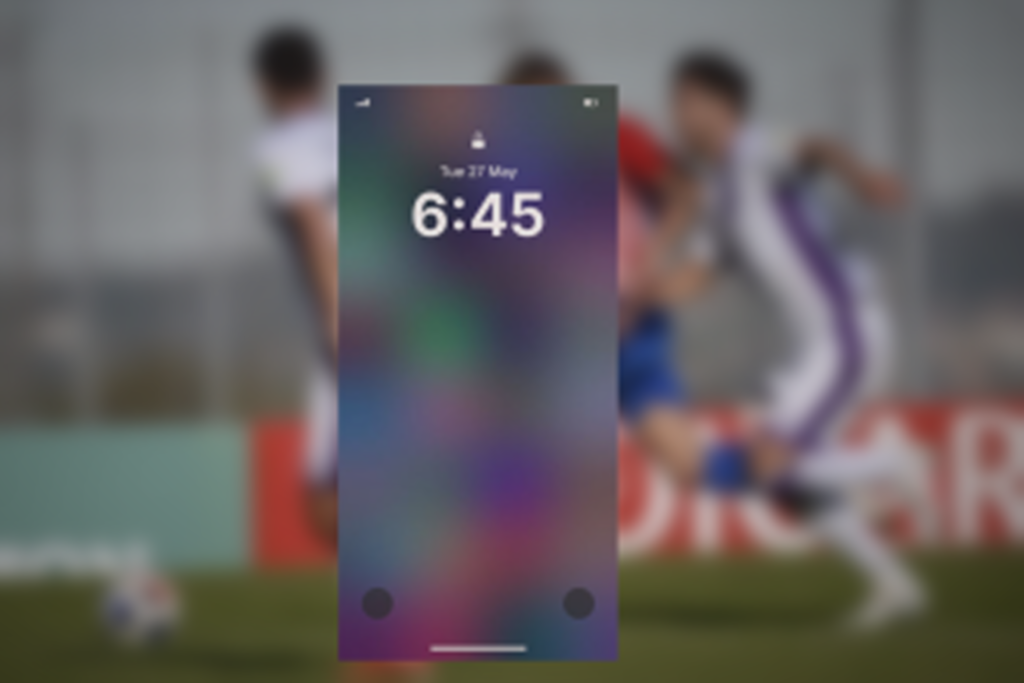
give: {"hour": 6, "minute": 45}
